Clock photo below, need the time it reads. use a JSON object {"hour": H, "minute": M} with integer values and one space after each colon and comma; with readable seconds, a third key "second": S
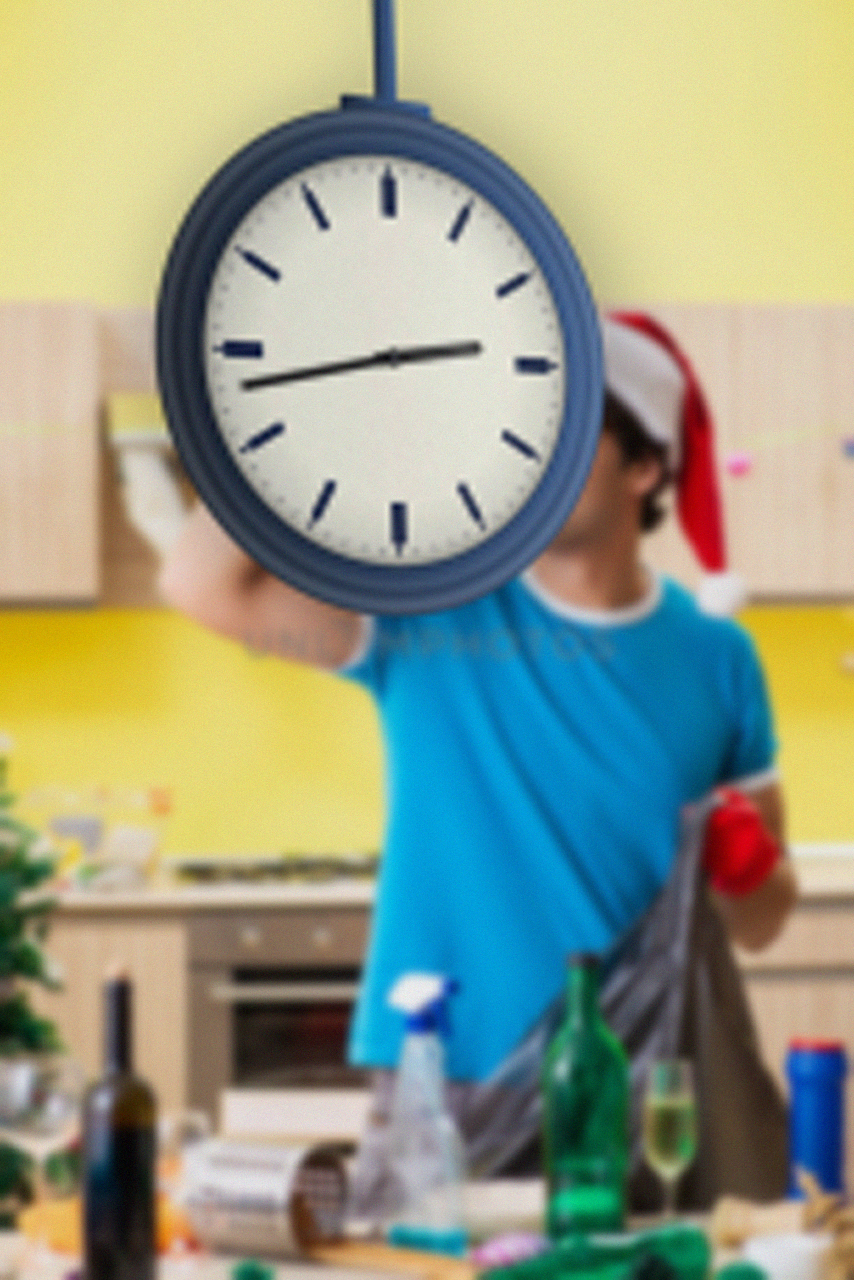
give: {"hour": 2, "minute": 43}
